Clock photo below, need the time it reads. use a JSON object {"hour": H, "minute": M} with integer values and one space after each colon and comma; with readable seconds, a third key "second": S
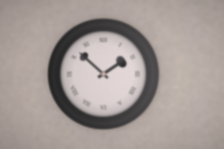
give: {"hour": 1, "minute": 52}
